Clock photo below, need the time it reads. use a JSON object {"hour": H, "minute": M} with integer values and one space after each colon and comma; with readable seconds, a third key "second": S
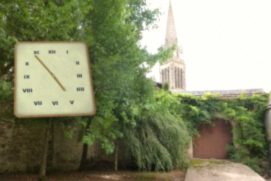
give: {"hour": 4, "minute": 54}
